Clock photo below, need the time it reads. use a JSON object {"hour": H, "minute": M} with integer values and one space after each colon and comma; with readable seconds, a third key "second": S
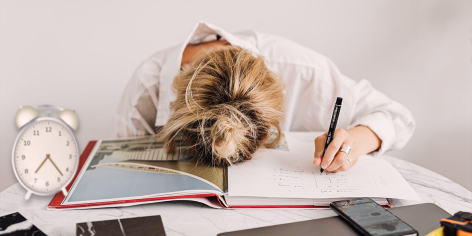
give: {"hour": 7, "minute": 23}
